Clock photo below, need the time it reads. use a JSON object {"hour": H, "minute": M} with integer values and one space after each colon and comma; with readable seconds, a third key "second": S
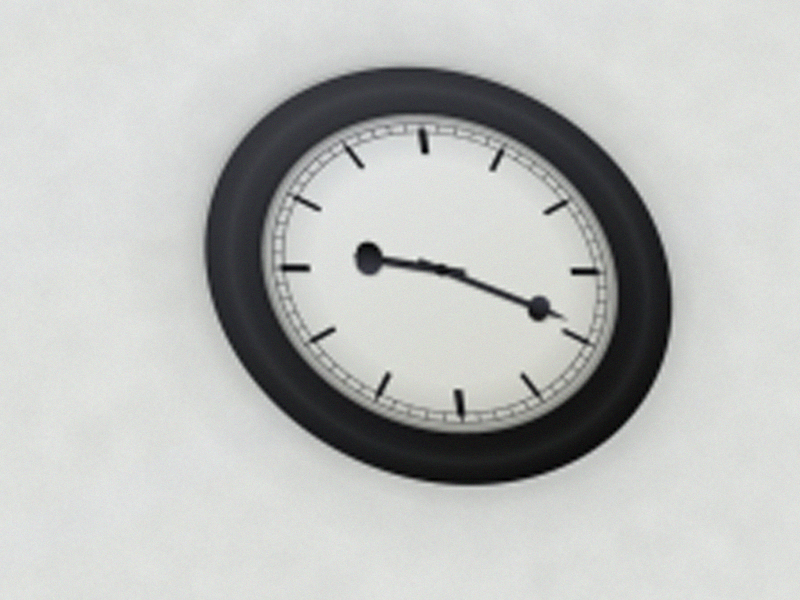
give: {"hour": 9, "minute": 19}
